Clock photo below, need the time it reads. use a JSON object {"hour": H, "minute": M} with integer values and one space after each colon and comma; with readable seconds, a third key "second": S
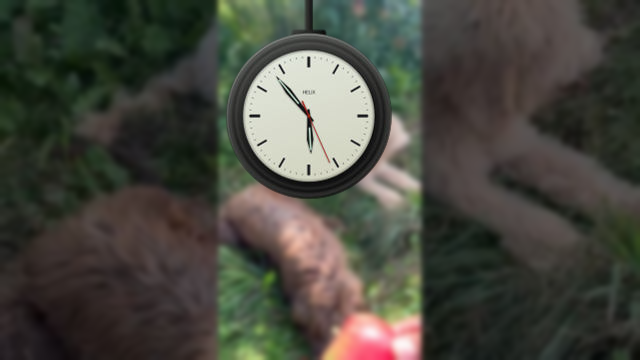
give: {"hour": 5, "minute": 53, "second": 26}
